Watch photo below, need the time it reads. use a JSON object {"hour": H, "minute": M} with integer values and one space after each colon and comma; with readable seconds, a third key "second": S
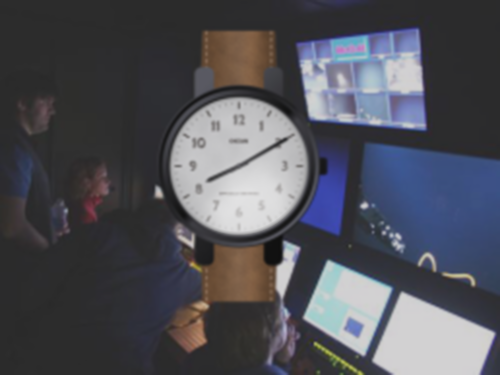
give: {"hour": 8, "minute": 10}
